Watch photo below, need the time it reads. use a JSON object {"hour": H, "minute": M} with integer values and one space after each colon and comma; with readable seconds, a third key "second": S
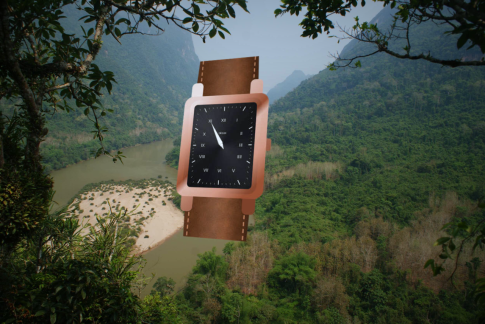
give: {"hour": 10, "minute": 55}
